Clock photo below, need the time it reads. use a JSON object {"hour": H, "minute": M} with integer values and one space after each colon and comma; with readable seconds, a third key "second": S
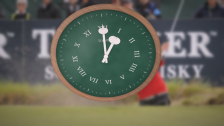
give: {"hour": 1, "minute": 0}
